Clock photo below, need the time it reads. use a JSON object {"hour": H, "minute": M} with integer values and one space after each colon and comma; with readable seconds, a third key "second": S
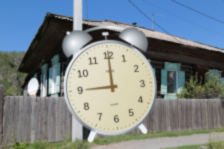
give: {"hour": 9, "minute": 0}
